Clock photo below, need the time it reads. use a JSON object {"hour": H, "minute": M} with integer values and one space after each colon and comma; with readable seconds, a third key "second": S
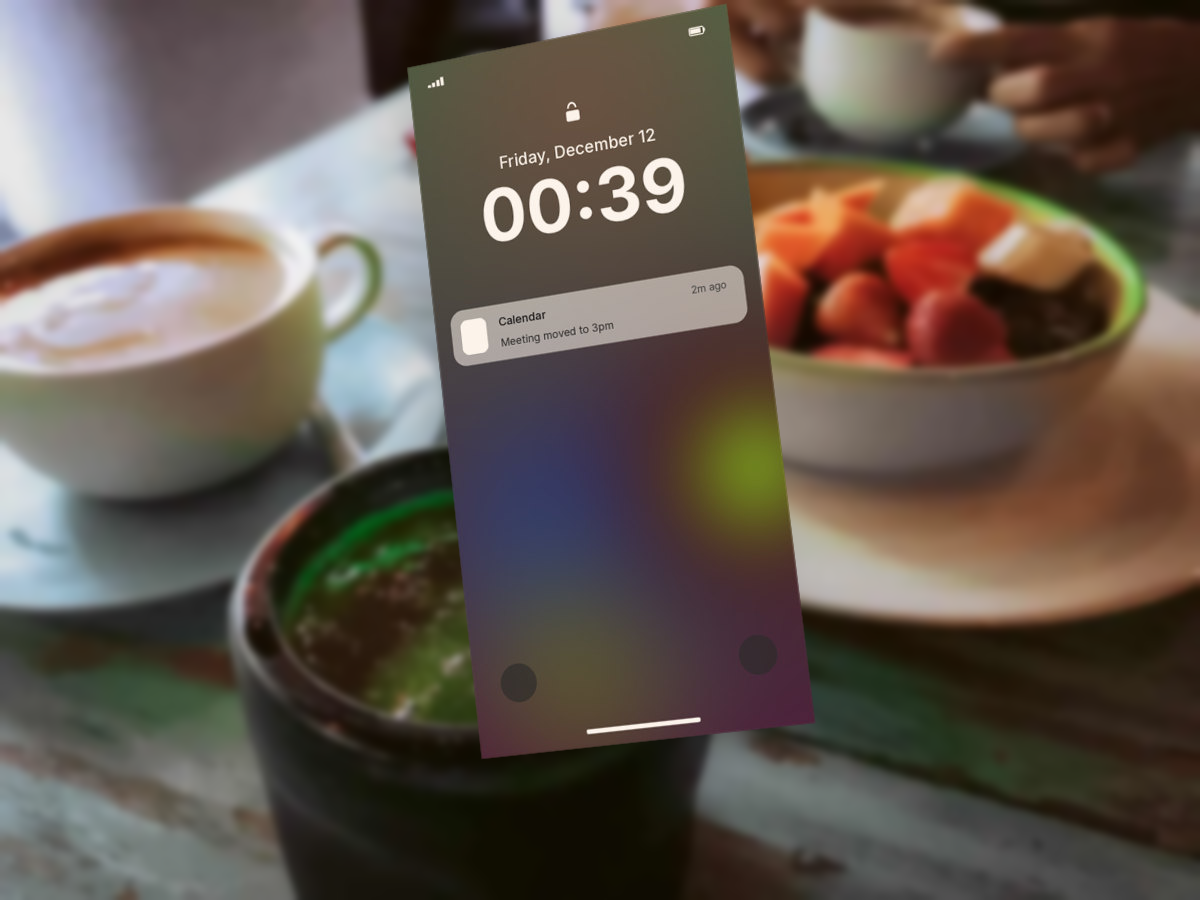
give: {"hour": 0, "minute": 39}
